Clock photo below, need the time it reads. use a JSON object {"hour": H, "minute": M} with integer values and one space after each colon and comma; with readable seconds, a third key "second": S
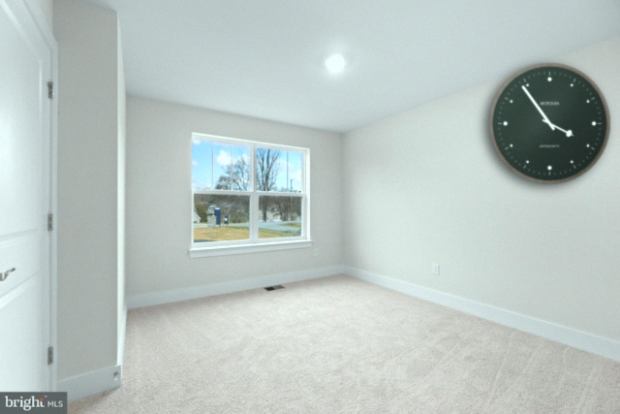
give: {"hour": 3, "minute": 54}
